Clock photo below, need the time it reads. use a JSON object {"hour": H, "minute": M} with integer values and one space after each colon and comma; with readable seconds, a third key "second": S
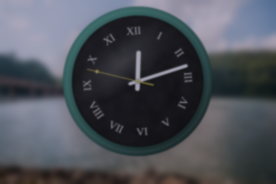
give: {"hour": 12, "minute": 12, "second": 48}
